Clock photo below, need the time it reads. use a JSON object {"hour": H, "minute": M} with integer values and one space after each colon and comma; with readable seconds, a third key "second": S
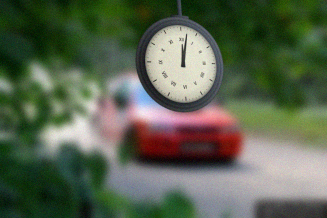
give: {"hour": 12, "minute": 2}
